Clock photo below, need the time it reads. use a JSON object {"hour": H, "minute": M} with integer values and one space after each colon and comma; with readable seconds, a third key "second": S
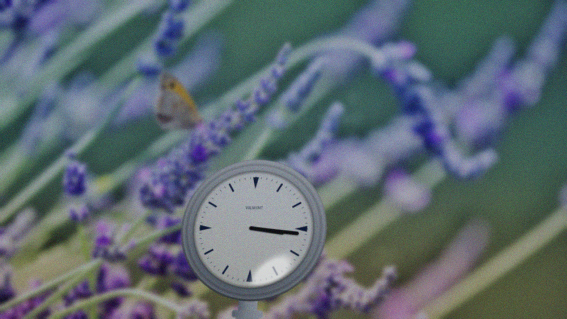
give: {"hour": 3, "minute": 16}
